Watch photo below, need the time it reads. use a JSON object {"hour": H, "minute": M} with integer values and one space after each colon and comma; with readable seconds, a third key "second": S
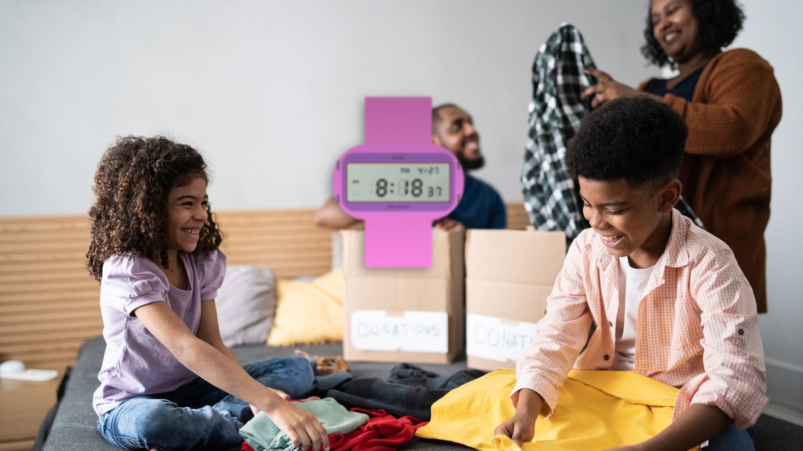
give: {"hour": 8, "minute": 18}
